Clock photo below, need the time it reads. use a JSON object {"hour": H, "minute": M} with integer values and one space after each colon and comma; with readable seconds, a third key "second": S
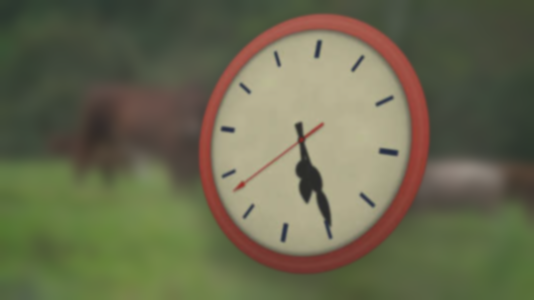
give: {"hour": 5, "minute": 24, "second": 38}
